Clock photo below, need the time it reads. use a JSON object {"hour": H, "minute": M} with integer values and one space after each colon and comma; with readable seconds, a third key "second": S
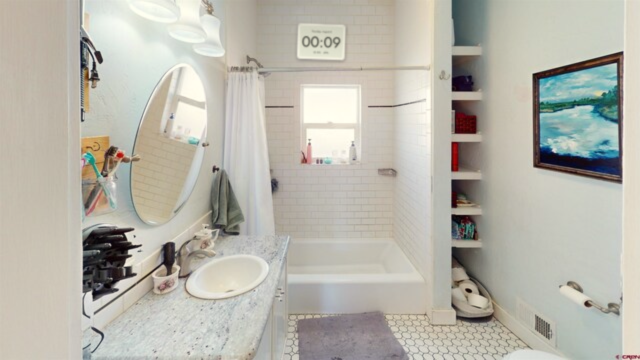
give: {"hour": 0, "minute": 9}
